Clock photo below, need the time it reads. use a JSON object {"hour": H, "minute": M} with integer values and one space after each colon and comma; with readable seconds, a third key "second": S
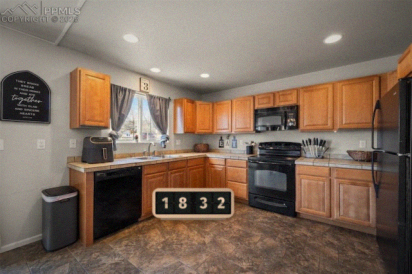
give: {"hour": 18, "minute": 32}
